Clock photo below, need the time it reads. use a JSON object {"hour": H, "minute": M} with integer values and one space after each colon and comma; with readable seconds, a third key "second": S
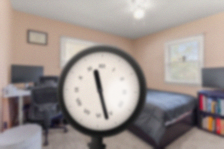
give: {"hour": 11, "minute": 27}
